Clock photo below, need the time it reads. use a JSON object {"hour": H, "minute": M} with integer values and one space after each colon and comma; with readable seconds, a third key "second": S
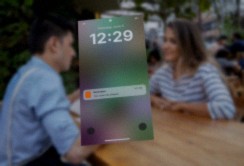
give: {"hour": 12, "minute": 29}
